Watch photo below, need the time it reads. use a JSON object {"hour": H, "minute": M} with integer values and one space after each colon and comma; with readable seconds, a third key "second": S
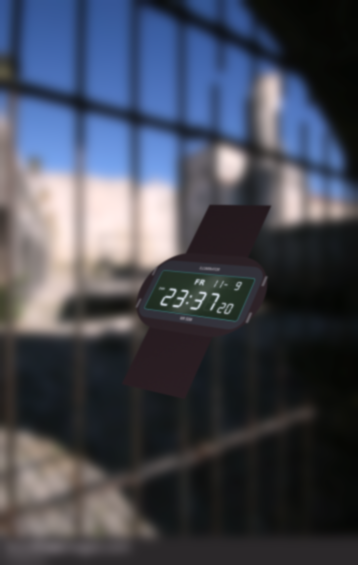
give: {"hour": 23, "minute": 37}
